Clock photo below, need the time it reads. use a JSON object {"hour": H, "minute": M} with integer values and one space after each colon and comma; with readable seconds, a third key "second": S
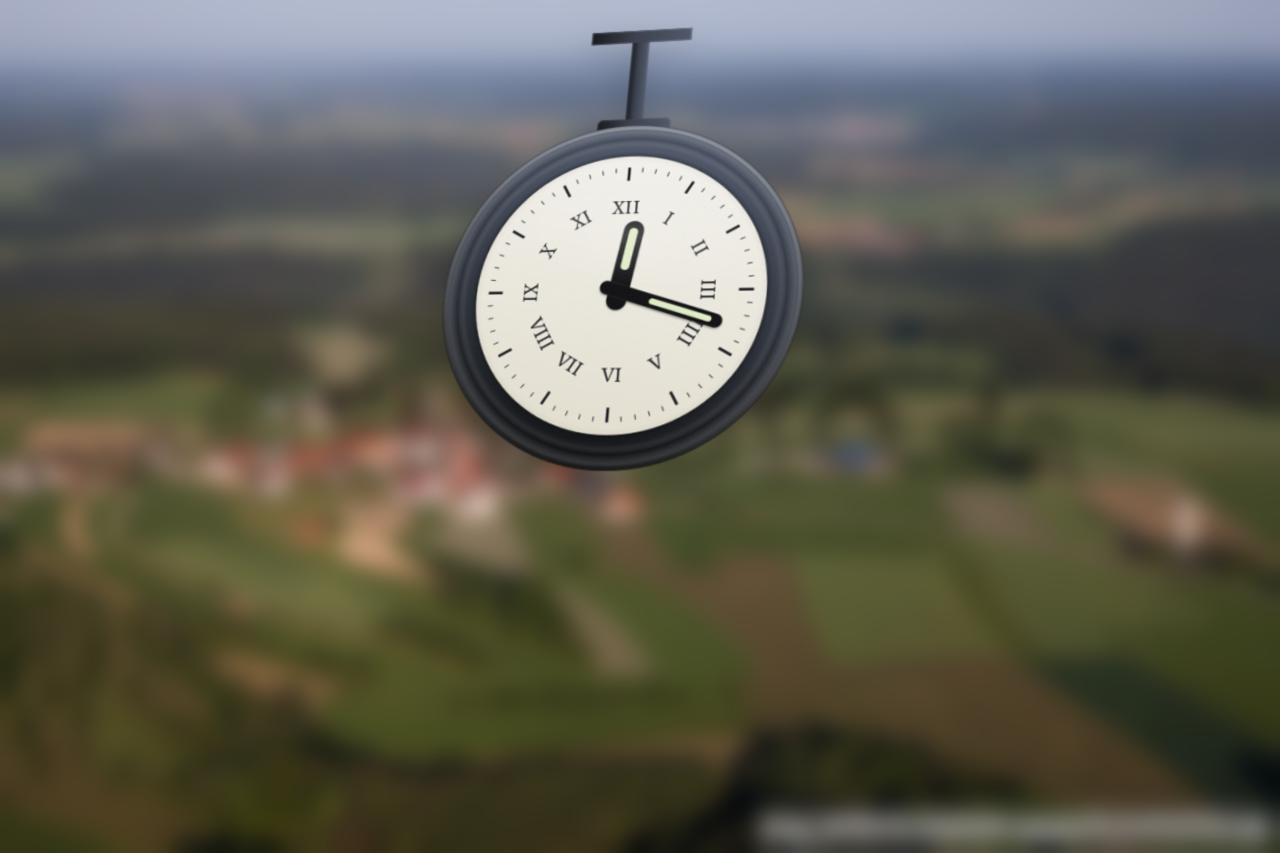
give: {"hour": 12, "minute": 18}
